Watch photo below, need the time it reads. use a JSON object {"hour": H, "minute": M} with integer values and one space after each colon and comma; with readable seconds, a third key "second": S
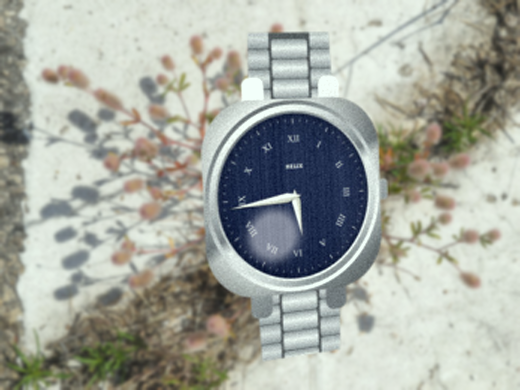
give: {"hour": 5, "minute": 44}
